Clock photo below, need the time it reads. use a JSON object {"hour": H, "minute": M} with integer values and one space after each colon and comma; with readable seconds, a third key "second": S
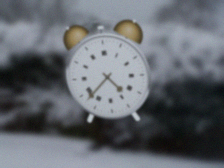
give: {"hour": 4, "minute": 38}
